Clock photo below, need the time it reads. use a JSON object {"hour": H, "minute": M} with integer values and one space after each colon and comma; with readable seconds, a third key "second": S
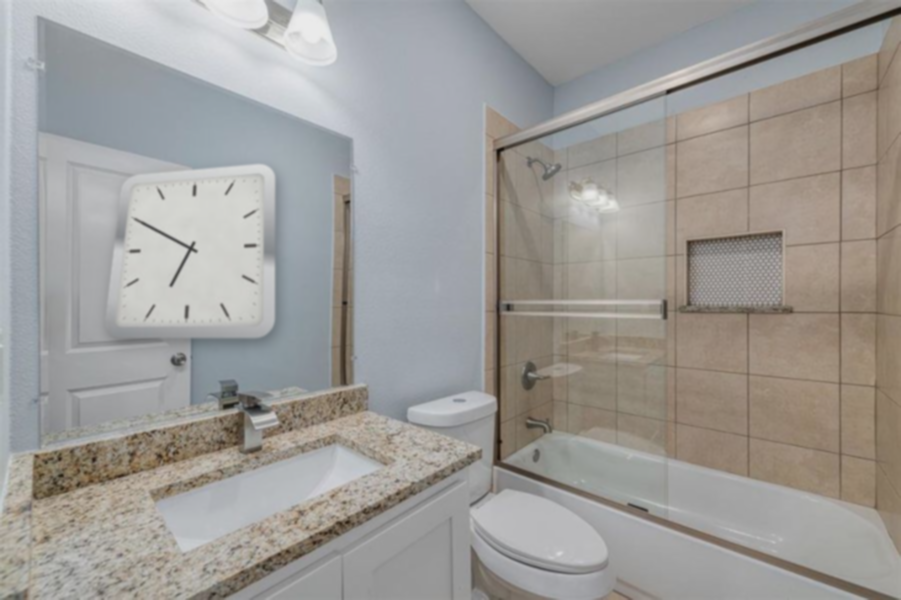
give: {"hour": 6, "minute": 50}
